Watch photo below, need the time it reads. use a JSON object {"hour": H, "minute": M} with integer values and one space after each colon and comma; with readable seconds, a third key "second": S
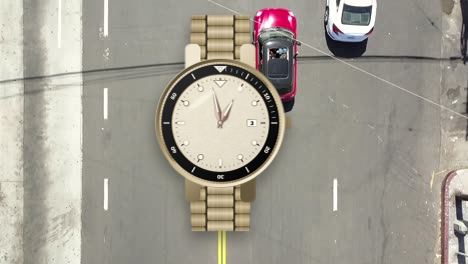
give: {"hour": 12, "minute": 58}
